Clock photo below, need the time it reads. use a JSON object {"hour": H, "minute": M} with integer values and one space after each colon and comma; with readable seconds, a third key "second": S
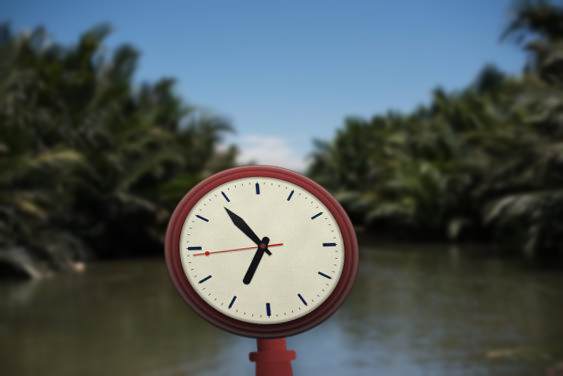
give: {"hour": 6, "minute": 53, "second": 44}
